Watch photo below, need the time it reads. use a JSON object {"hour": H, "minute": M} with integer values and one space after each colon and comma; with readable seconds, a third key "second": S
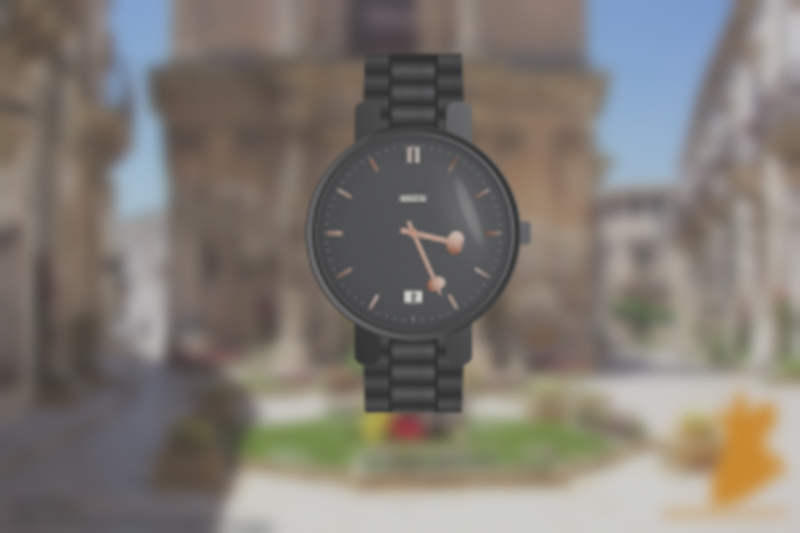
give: {"hour": 3, "minute": 26}
